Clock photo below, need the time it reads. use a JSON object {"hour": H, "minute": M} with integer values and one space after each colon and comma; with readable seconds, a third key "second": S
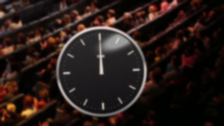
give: {"hour": 12, "minute": 0}
